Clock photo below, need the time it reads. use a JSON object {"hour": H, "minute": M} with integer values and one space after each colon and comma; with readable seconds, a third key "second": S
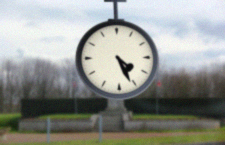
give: {"hour": 4, "minute": 26}
